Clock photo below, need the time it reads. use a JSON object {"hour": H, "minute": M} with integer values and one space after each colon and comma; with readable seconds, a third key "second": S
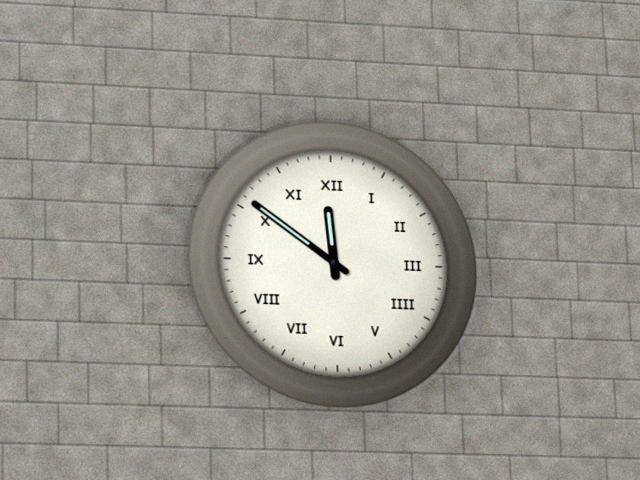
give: {"hour": 11, "minute": 51}
